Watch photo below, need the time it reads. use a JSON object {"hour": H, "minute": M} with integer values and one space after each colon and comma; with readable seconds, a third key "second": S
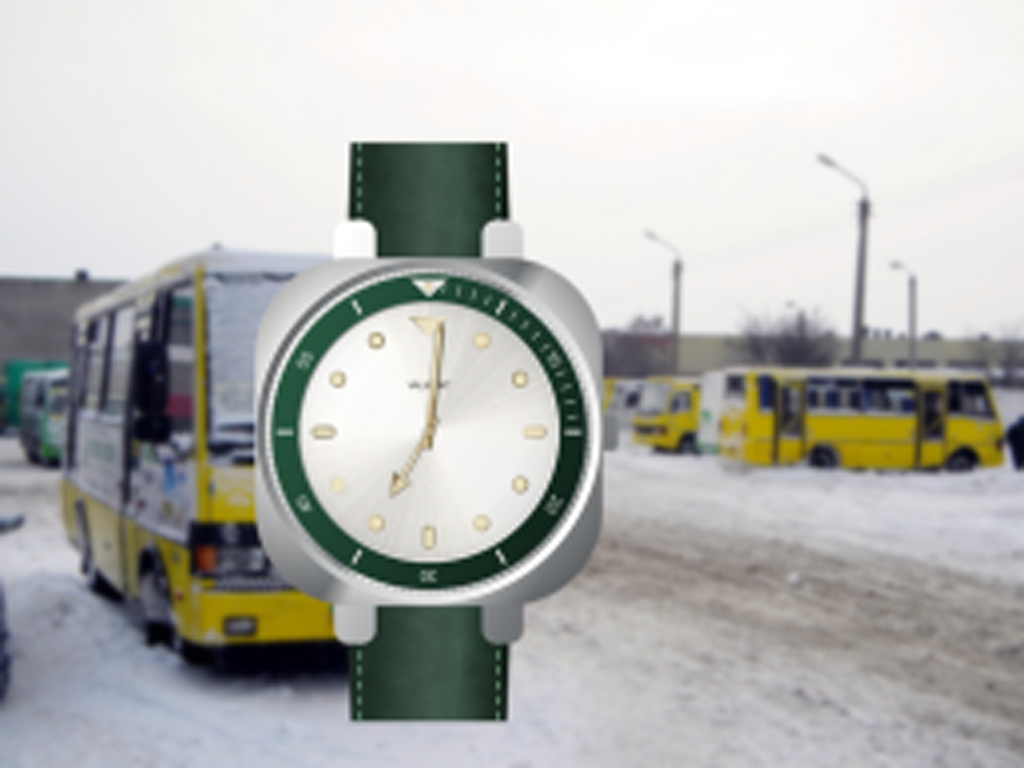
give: {"hour": 7, "minute": 1}
